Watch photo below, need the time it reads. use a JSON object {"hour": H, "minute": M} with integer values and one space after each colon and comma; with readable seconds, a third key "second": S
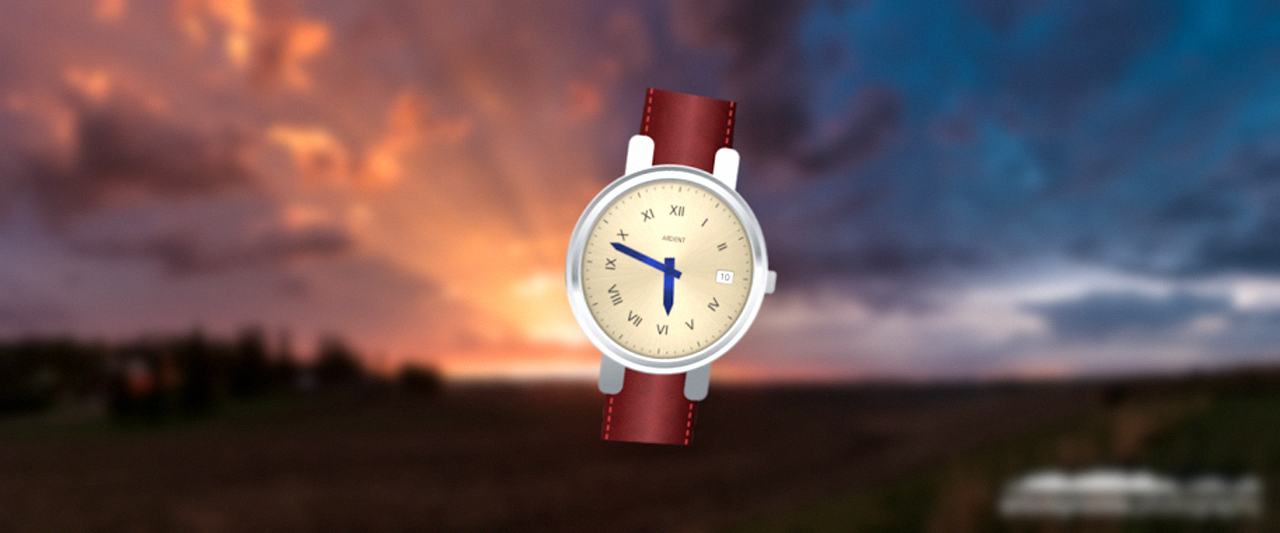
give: {"hour": 5, "minute": 48}
